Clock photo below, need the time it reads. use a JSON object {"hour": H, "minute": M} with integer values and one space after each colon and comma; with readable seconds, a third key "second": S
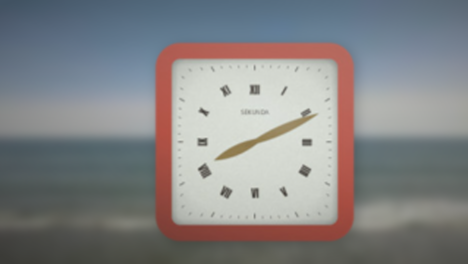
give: {"hour": 8, "minute": 11}
